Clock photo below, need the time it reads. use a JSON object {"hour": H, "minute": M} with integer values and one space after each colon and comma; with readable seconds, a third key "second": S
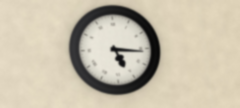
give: {"hour": 5, "minute": 16}
